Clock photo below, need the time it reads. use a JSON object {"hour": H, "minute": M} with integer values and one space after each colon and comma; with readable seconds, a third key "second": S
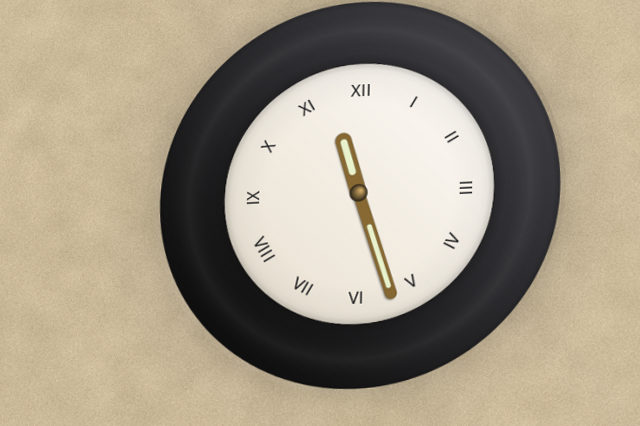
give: {"hour": 11, "minute": 27}
